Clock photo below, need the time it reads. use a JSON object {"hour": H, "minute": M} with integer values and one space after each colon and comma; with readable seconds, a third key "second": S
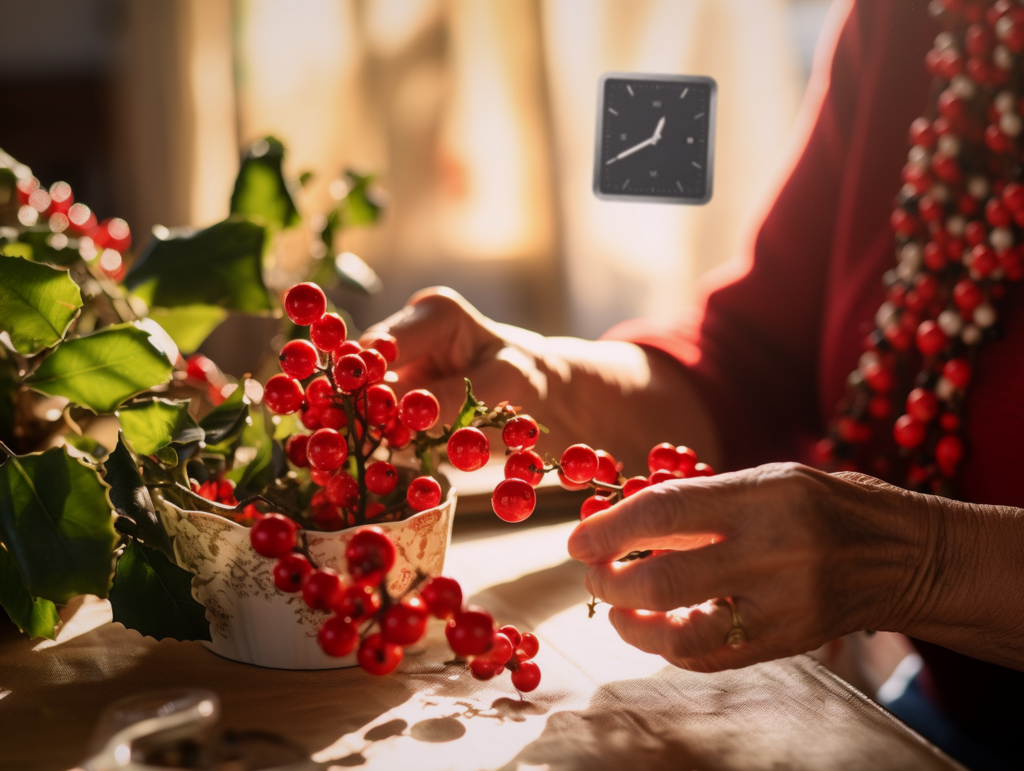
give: {"hour": 12, "minute": 40}
